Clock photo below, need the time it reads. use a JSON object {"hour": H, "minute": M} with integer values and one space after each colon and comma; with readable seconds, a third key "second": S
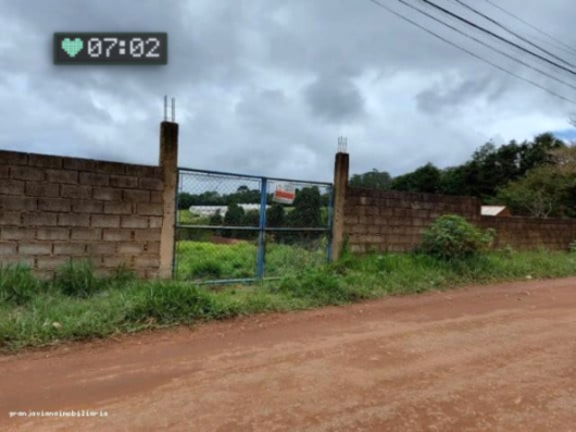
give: {"hour": 7, "minute": 2}
